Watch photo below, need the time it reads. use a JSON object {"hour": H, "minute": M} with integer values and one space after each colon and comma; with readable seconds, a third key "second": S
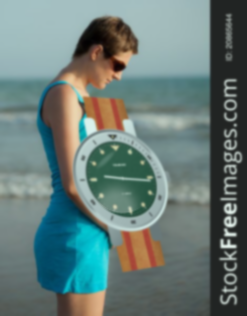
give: {"hour": 9, "minute": 16}
